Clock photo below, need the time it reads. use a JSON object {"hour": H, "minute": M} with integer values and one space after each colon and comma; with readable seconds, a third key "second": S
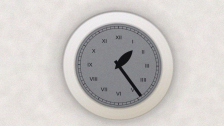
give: {"hour": 1, "minute": 24}
